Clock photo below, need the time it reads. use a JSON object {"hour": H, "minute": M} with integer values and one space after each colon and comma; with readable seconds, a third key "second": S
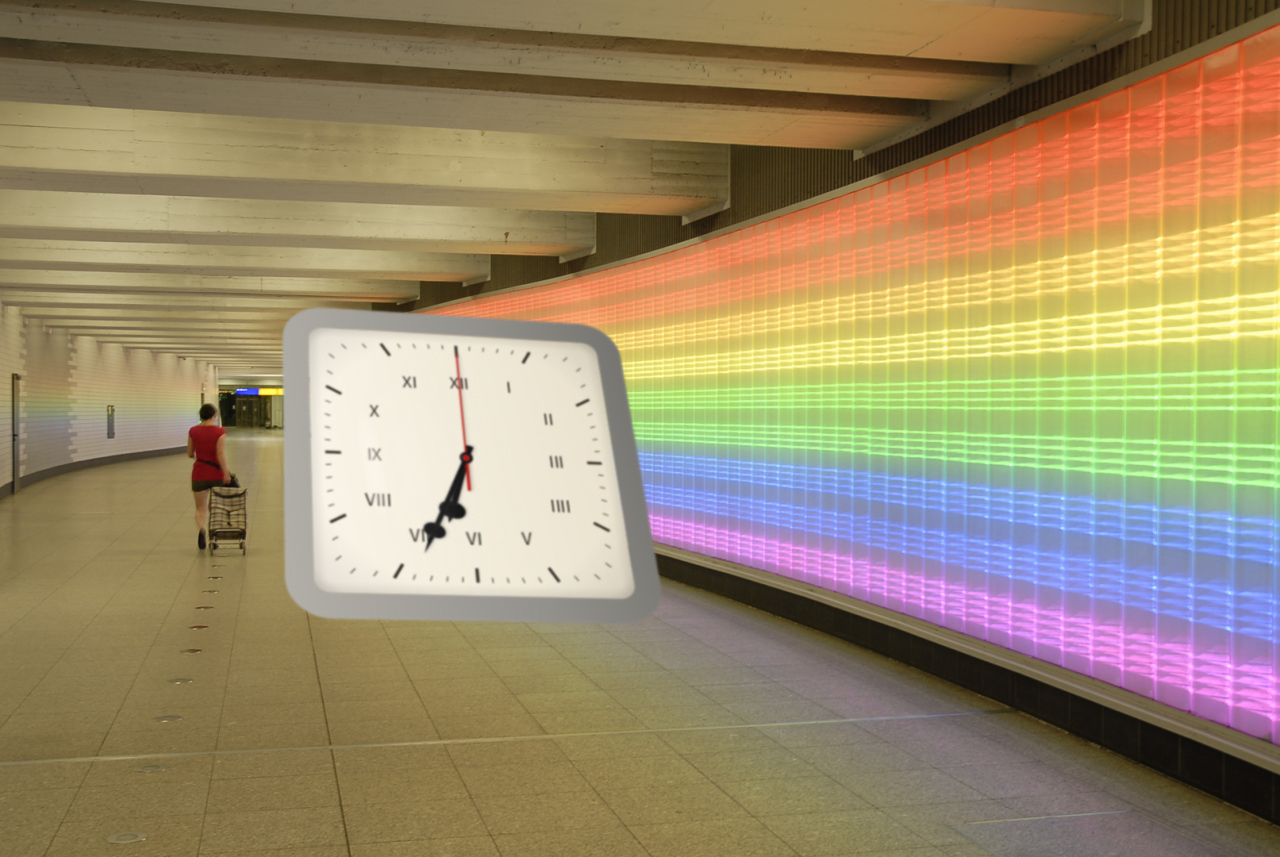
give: {"hour": 6, "minute": 34, "second": 0}
